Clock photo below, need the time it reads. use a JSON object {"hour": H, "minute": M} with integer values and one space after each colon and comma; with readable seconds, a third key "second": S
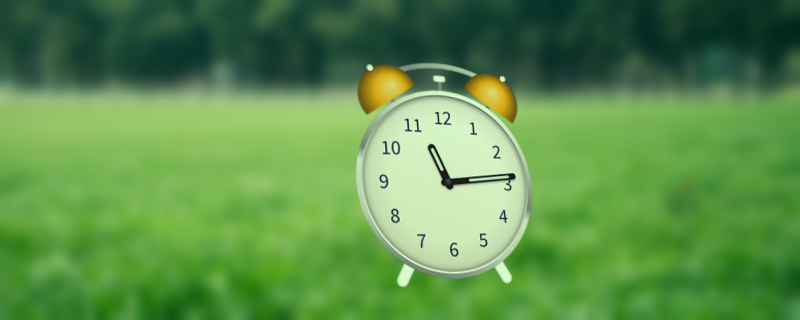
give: {"hour": 11, "minute": 14}
